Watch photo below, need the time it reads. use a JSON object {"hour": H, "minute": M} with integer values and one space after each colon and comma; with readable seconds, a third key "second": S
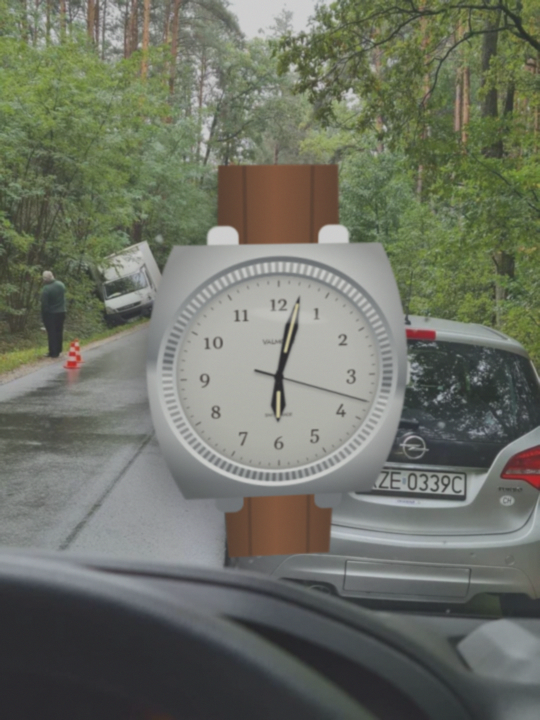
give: {"hour": 6, "minute": 2, "second": 18}
